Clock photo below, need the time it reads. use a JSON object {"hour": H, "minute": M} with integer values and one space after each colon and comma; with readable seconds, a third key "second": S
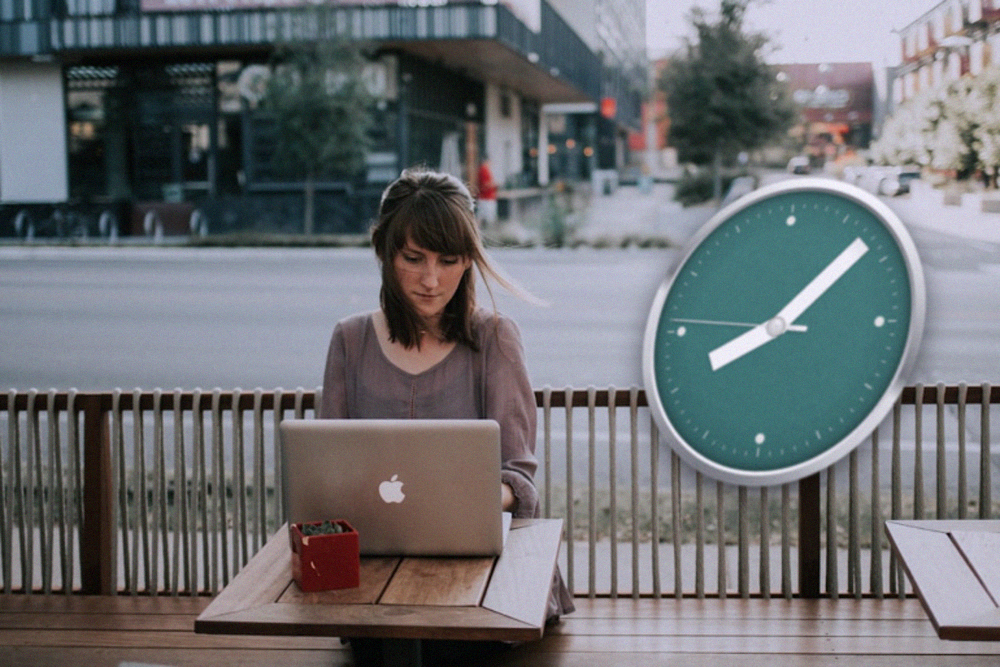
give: {"hour": 8, "minute": 7, "second": 46}
